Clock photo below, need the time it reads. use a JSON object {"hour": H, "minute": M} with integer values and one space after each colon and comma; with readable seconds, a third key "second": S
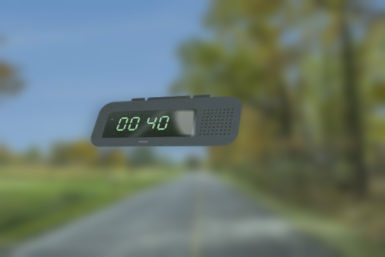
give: {"hour": 0, "minute": 40}
